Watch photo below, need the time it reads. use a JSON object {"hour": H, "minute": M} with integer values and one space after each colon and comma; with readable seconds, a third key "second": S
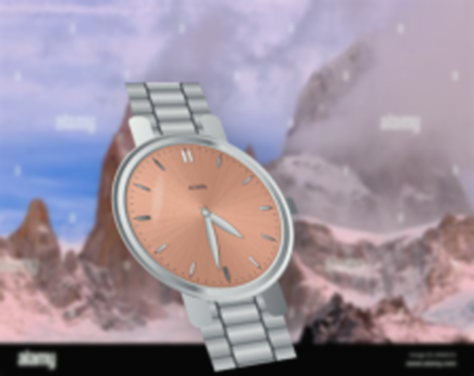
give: {"hour": 4, "minute": 31}
